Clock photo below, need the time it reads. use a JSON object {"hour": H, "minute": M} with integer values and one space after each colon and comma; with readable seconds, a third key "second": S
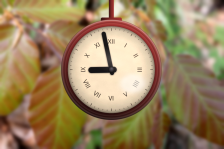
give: {"hour": 8, "minute": 58}
